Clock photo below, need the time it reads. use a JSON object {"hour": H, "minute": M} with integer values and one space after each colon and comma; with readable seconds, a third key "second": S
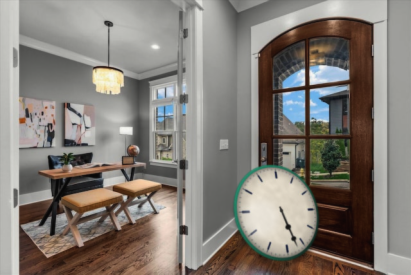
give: {"hour": 5, "minute": 27}
